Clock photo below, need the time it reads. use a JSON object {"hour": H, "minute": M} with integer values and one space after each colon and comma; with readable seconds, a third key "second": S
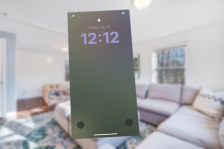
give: {"hour": 12, "minute": 12}
